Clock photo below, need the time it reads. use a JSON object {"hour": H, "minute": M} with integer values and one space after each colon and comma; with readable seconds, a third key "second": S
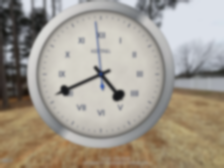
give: {"hour": 4, "minute": 40, "second": 59}
